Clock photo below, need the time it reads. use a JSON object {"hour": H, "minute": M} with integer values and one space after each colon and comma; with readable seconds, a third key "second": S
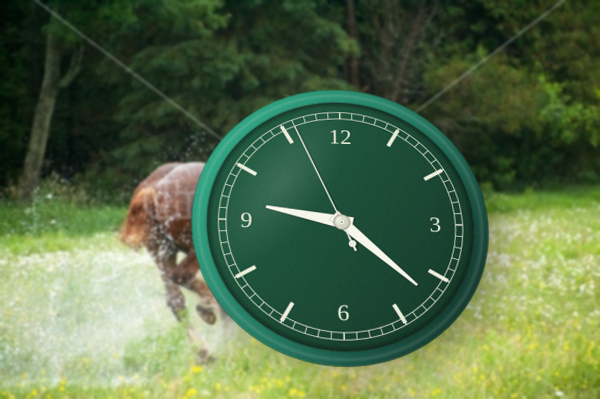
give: {"hour": 9, "minute": 21, "second": 56}
